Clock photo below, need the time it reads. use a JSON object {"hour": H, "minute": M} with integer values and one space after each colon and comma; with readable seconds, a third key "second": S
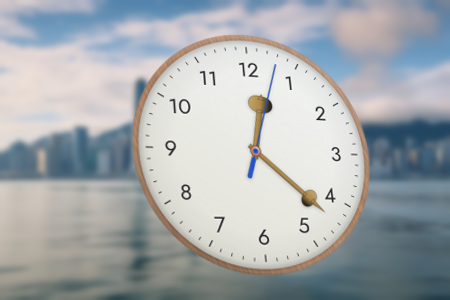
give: {"hour": 12, "minute": 22, "second": 3}
